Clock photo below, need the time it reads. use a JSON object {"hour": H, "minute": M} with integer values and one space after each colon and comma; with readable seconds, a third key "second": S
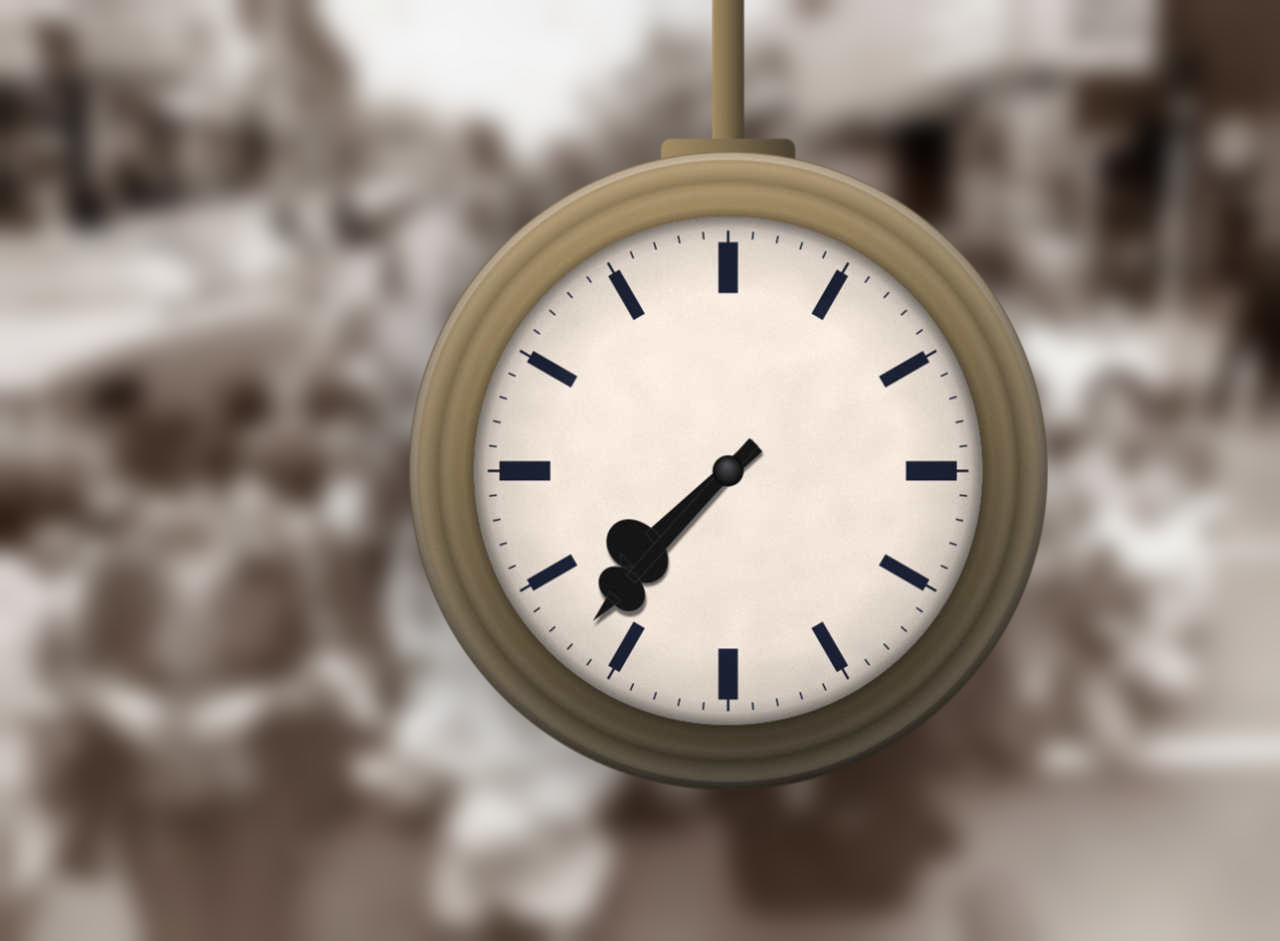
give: {"hour": 7, "minute": 37}
